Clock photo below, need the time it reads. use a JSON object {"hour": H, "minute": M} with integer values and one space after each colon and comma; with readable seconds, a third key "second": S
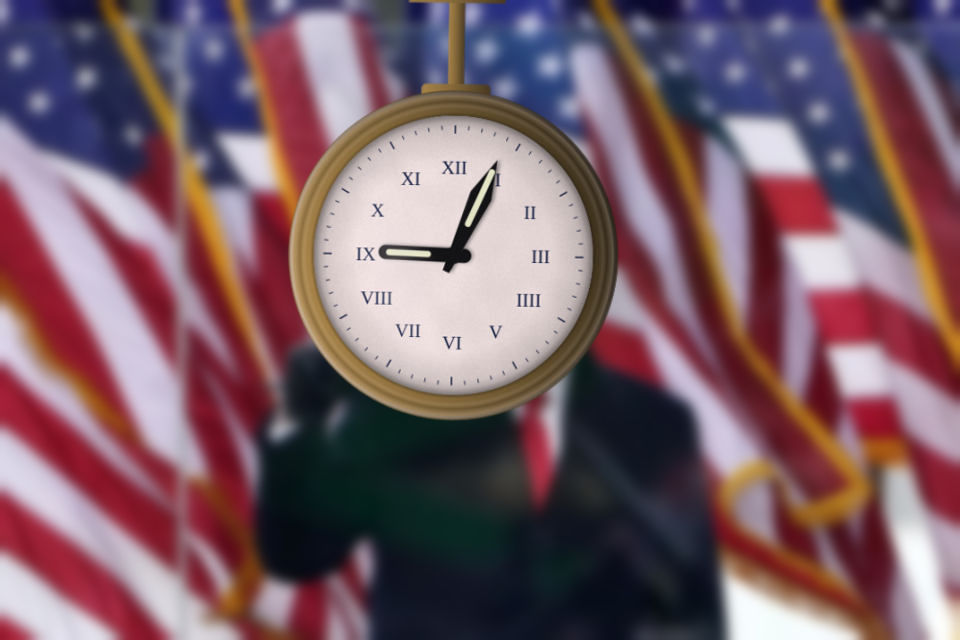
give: {"hour": 9, "minute": 4}
